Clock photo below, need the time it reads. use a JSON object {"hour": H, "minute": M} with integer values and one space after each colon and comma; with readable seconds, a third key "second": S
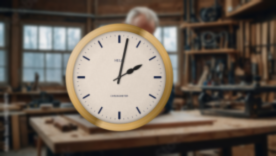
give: {"hour": 2, "minute": 2}
